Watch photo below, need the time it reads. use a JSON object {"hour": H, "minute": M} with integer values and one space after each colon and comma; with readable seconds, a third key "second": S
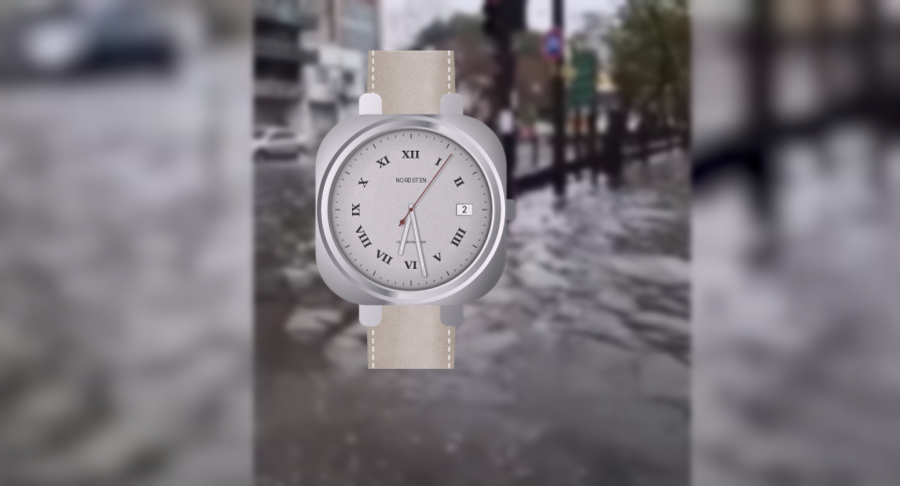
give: {"hour": 6, "minute": 28, "second": 6}
